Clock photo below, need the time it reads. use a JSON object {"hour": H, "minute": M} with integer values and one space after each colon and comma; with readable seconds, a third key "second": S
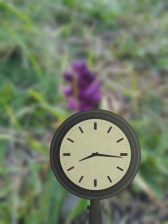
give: {"hour": 8, "minute": 16}
